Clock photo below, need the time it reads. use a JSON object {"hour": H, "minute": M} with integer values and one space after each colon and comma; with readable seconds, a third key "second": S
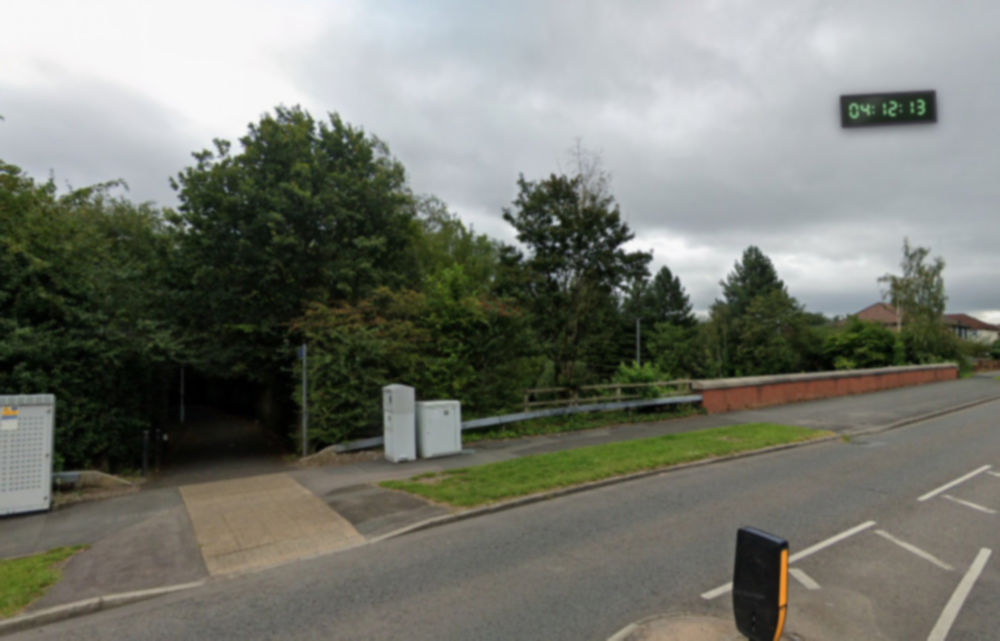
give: {"hour": 4, "minute": 12, "second": 13}
